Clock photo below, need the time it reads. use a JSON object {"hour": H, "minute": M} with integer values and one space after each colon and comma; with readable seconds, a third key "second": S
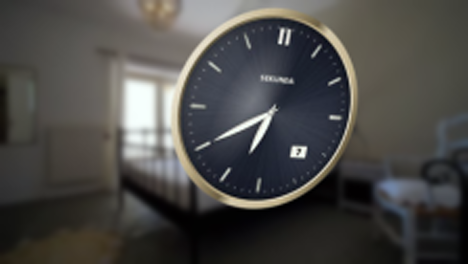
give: {"hour": 6, "minute": 40}
